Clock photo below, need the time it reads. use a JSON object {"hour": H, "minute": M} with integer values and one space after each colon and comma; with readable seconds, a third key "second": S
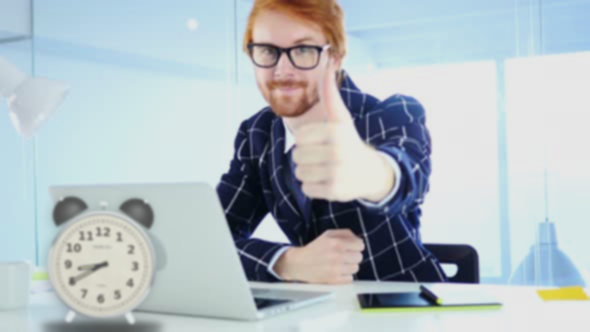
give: {"hour": 8, "minute": 40}
